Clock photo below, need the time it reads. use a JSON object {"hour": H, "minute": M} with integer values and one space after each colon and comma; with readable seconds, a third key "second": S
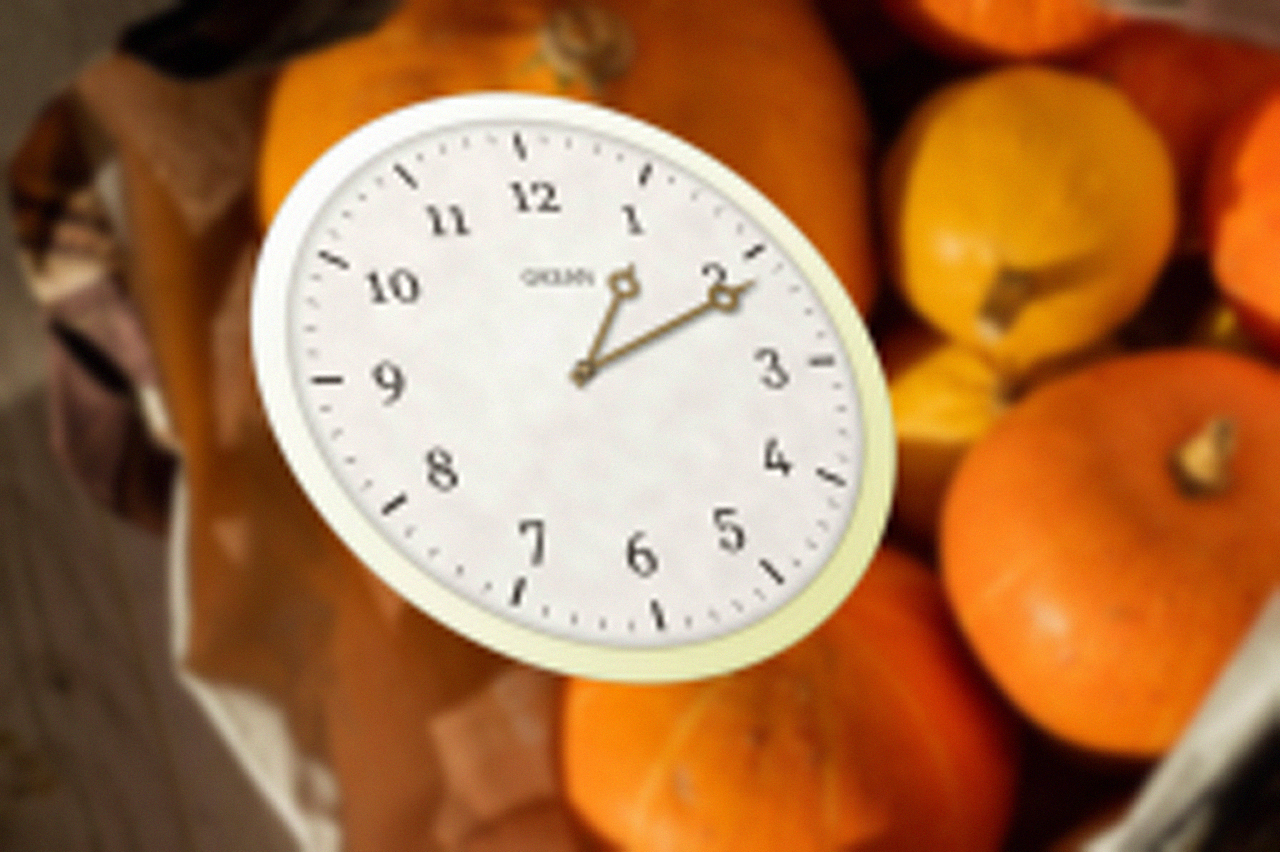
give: {"hour": 1, "minute": 11}
